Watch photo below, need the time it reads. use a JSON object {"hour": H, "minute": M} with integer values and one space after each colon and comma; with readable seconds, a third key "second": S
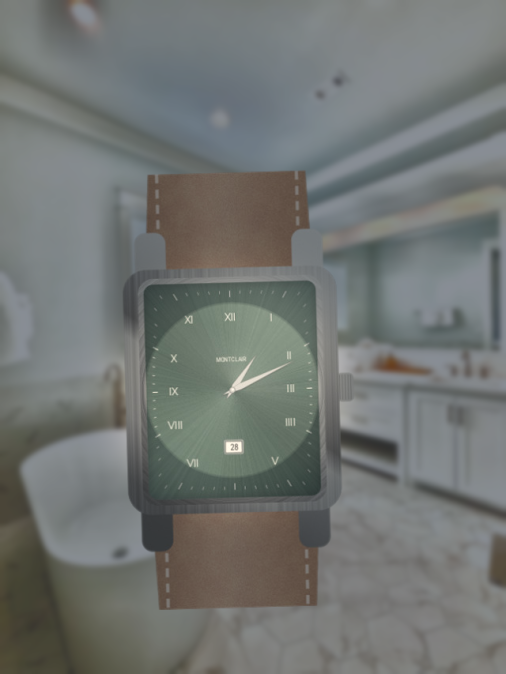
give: {"hour": 1, "minute": 11}
